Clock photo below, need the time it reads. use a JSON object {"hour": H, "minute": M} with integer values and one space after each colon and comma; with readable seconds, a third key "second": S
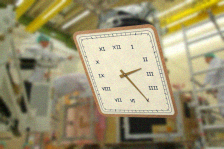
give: {"hour": 2, "minute": 25}
